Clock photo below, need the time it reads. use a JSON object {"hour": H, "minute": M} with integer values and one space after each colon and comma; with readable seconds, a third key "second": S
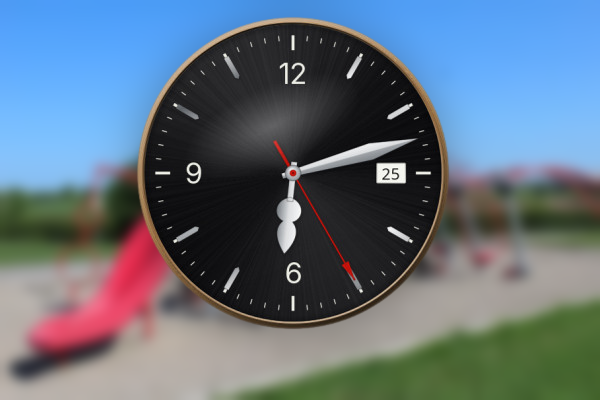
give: {"hour": 6, "minute": 12, "second": 25}
